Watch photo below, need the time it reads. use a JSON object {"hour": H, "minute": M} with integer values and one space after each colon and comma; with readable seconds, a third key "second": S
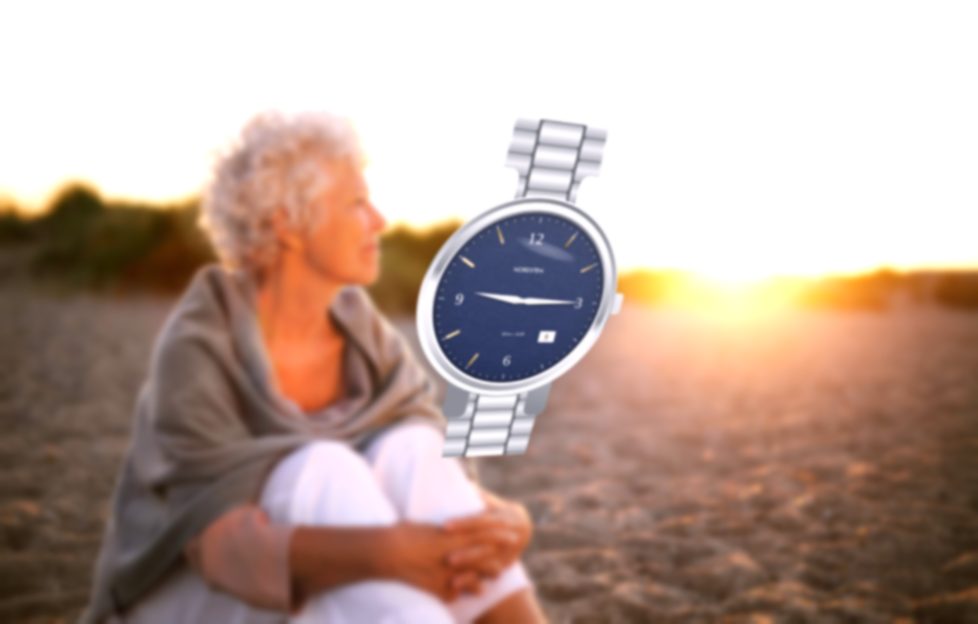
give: {"hour": 9, "minute": 15}
